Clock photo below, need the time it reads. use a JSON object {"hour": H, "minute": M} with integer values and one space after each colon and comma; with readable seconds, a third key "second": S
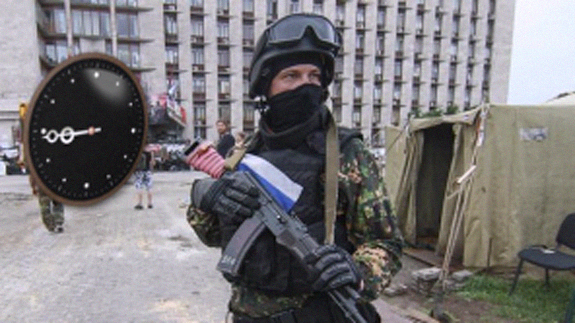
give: {"hour": 8, "minute": 44}
